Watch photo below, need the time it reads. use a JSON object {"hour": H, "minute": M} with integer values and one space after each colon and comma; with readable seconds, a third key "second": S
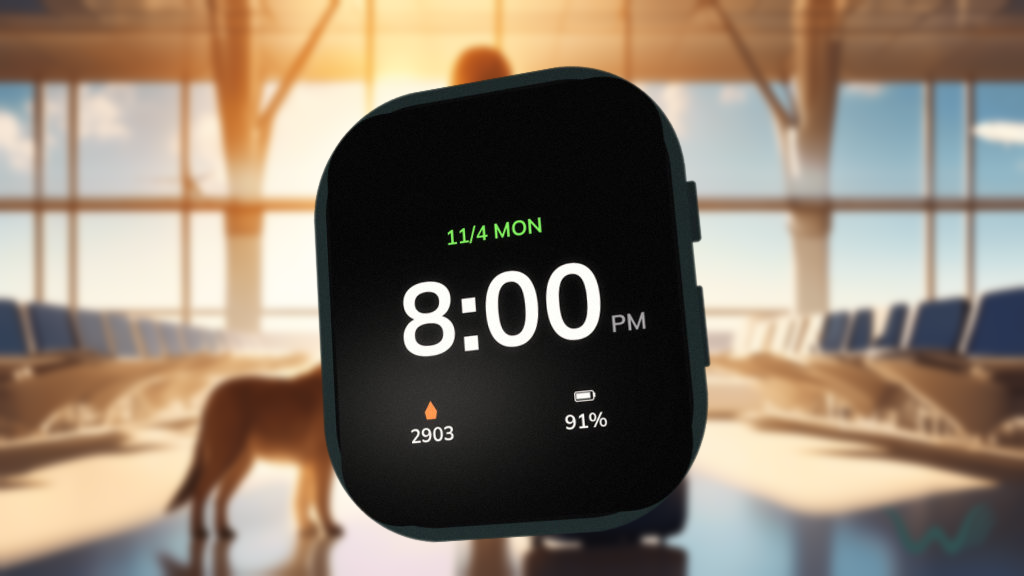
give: {"hour": 8, "minute": 0}
